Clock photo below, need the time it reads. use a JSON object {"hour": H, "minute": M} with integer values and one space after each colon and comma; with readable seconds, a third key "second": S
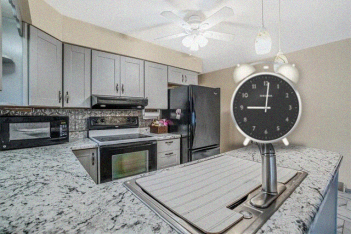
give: {"hour": 9, "minute": 1}
